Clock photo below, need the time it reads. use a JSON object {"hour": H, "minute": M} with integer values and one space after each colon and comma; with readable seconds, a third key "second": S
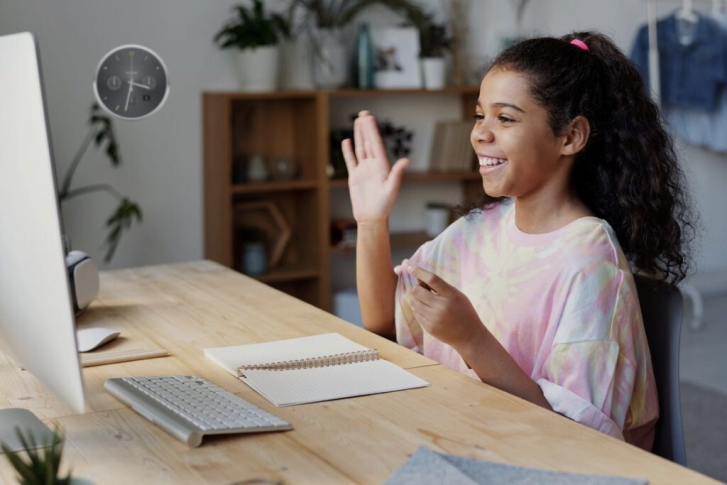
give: {"hour": 3, "minute": 32}
